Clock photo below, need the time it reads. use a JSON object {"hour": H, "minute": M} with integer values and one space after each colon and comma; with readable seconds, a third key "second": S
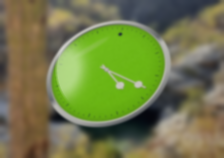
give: {"hour": 4, "minute": 18}
